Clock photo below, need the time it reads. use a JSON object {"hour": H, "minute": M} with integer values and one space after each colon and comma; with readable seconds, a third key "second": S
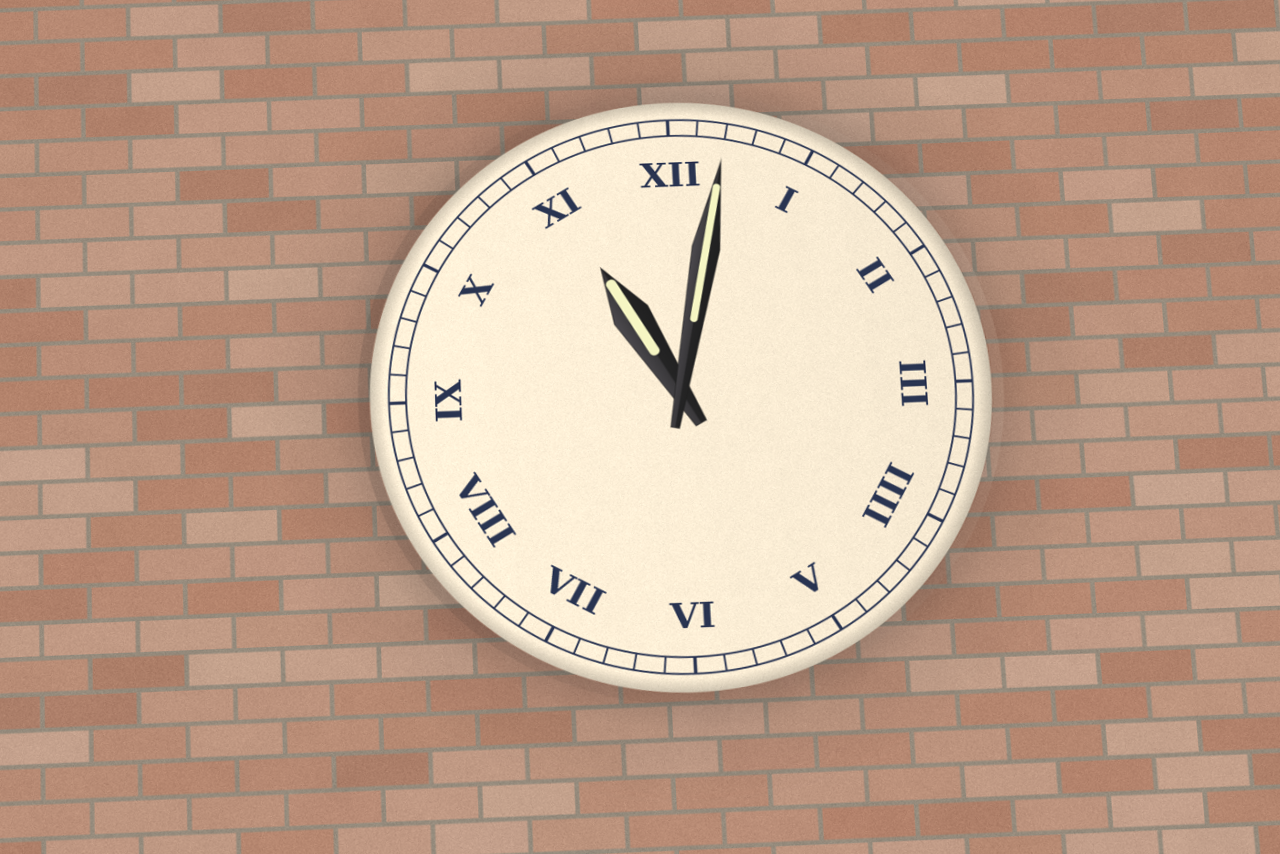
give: {"hour": 11, "minute": 2}
